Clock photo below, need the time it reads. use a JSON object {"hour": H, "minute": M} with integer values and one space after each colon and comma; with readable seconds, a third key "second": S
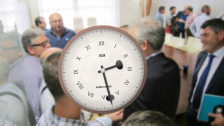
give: {"hour": 2, "minute": 28}
